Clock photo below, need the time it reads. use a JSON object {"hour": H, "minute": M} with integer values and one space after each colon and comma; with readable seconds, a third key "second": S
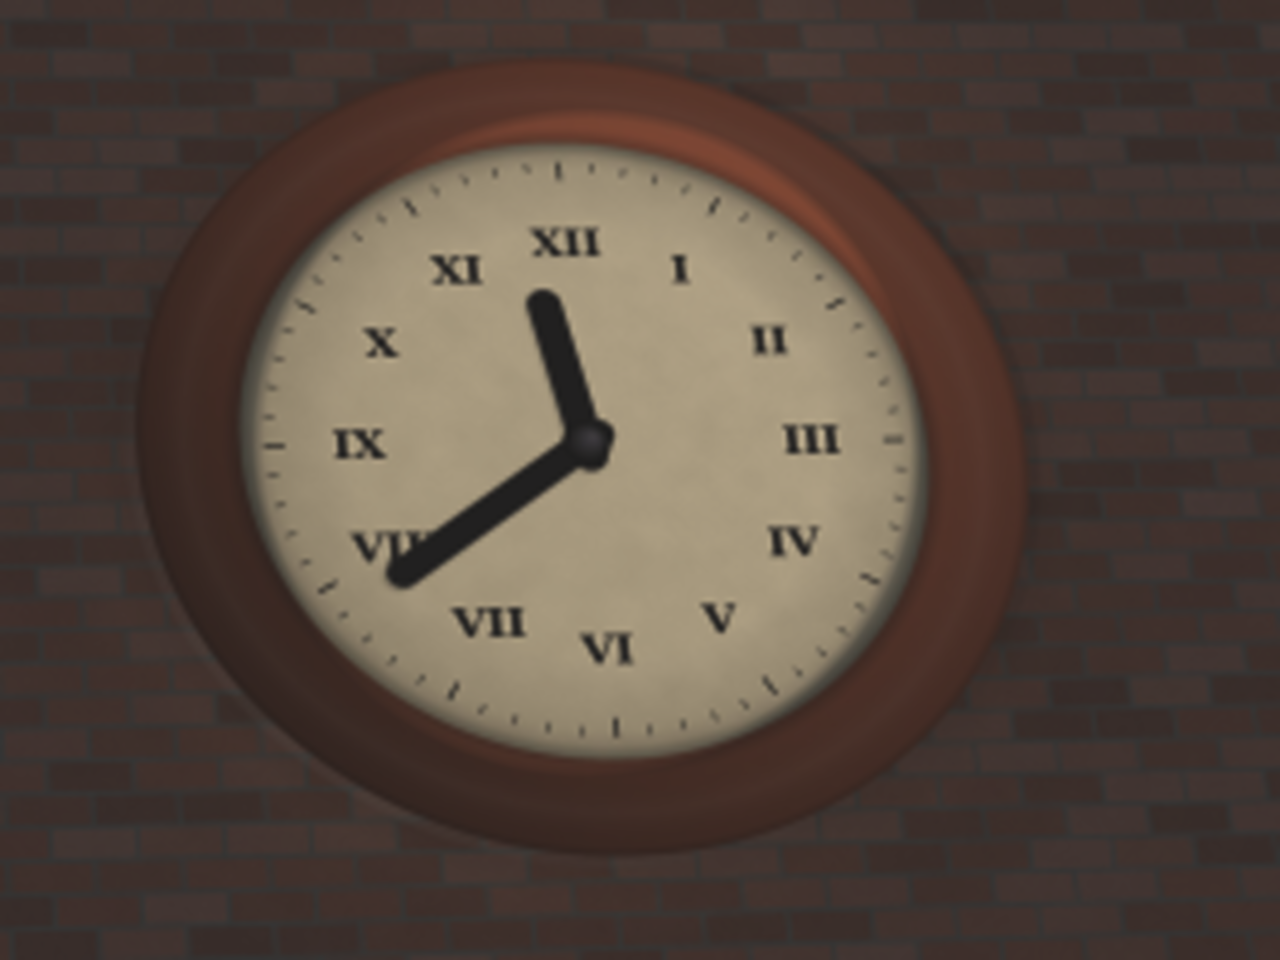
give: {"hour": 11, "minute": 39}
